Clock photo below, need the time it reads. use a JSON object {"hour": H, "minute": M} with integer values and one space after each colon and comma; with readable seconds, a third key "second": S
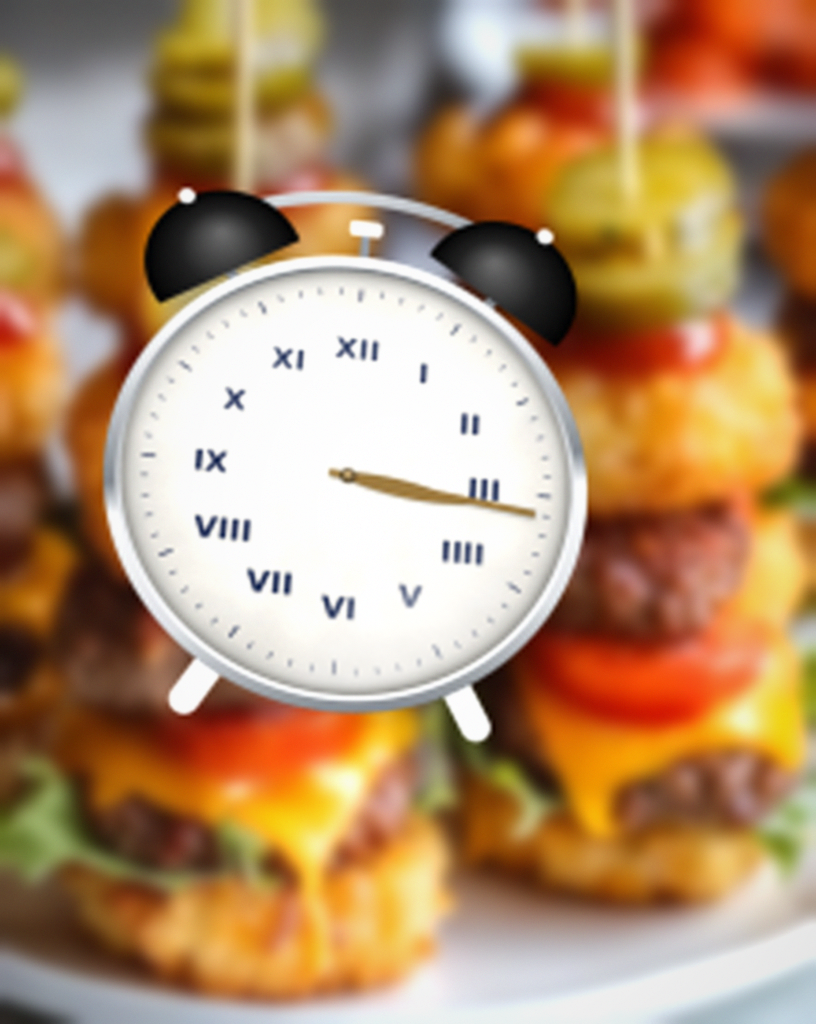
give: {"hour": 3, "minute": 16}
